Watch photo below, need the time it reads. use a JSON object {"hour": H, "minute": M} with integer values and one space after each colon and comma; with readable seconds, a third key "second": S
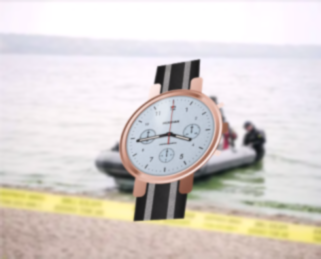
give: {"hour": 3, "minute": 44}
